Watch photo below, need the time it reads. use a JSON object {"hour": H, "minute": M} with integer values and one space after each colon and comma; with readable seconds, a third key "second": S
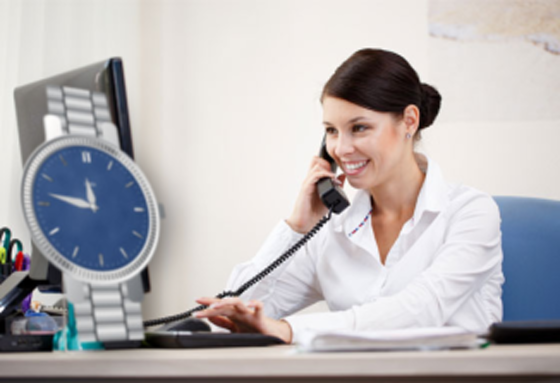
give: {"hour": 11, "minute": 47}
